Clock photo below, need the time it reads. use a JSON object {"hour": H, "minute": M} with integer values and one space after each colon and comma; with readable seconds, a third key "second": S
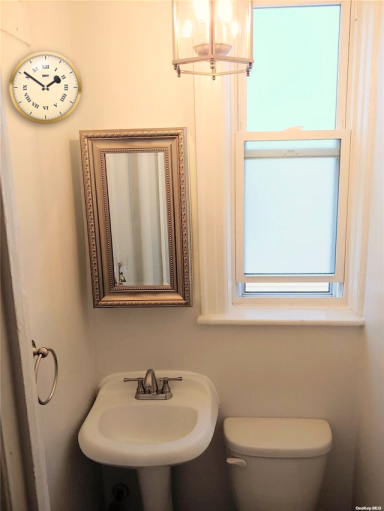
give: {"hour": 1, "minute": 51}
